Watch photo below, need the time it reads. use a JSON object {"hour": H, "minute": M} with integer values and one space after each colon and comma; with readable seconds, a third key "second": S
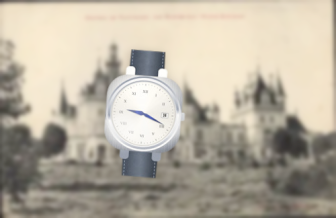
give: {"hour": 9, "minute": 19}
